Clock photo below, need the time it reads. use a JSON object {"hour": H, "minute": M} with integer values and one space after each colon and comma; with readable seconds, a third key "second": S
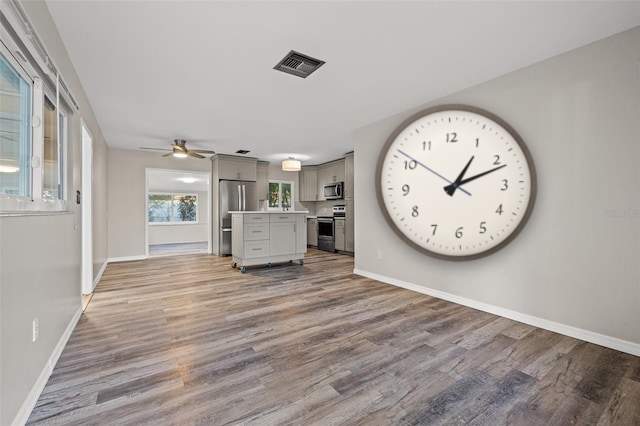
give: {"hour": 1, "minute": 11, "second": 51}
